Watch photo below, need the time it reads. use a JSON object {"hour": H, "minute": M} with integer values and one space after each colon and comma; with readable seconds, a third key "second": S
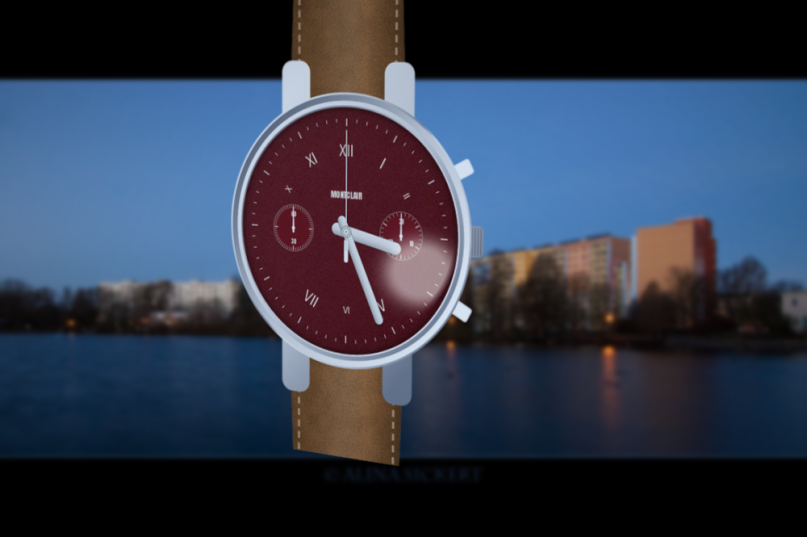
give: {"hour": 3, "minute": 26}
